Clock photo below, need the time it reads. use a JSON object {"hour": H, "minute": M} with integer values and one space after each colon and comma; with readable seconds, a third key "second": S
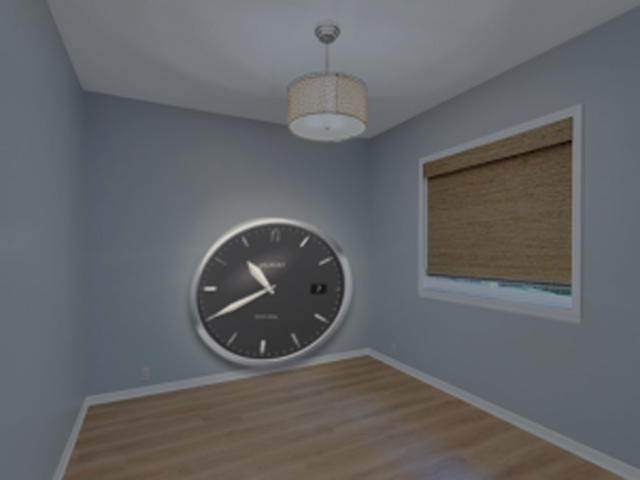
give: {"hour": 10, "minute": 40}
